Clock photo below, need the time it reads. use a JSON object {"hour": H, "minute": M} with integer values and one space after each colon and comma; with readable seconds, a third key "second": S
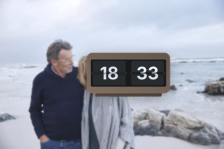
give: {"hour": 18, "minute": 33}
